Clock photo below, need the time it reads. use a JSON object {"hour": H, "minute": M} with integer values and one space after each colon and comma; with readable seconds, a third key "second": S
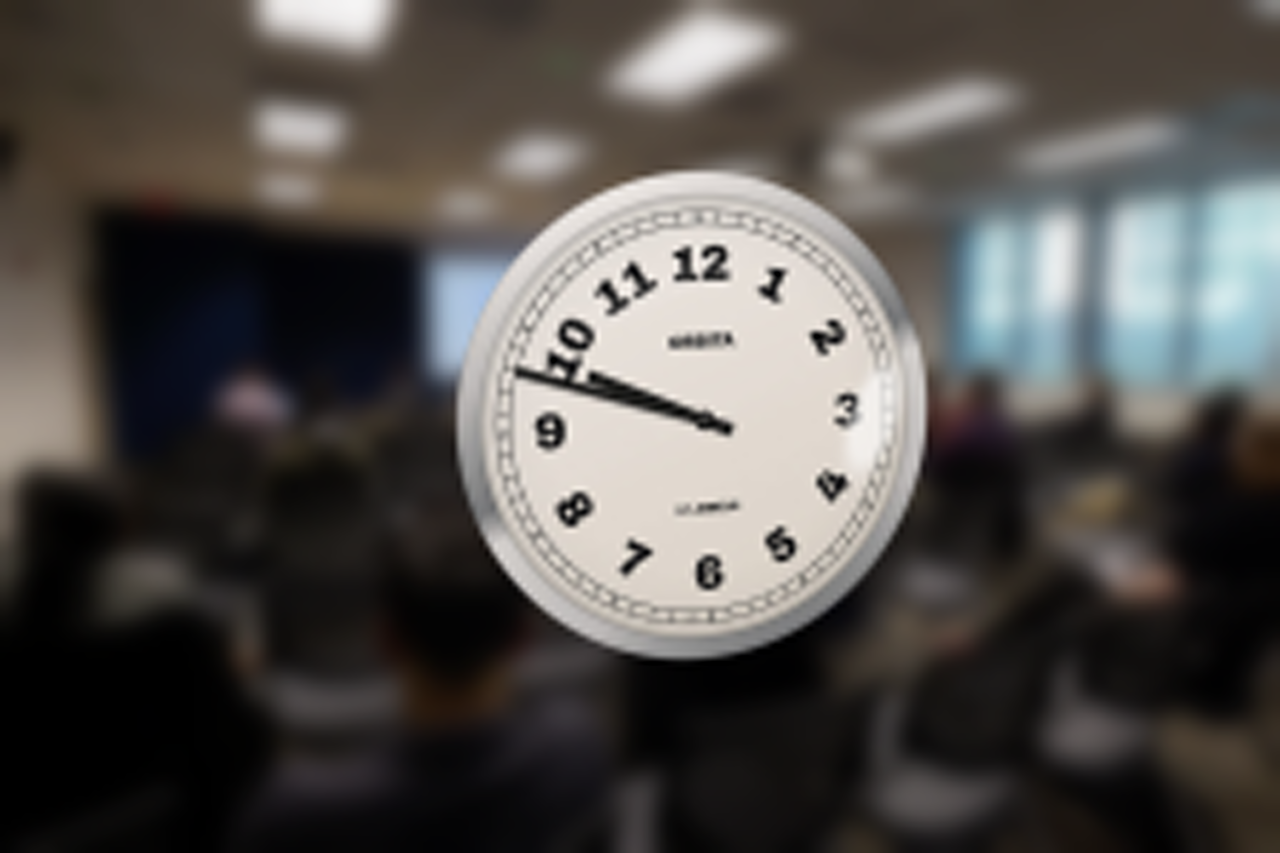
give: {"hour": 9, "minute": 48}
